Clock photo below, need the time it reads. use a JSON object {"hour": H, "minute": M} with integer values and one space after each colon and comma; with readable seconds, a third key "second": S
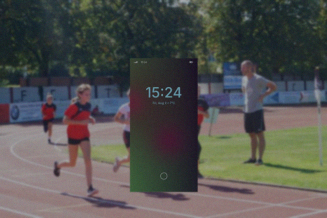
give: {"hour": 15, "minute": 24}
